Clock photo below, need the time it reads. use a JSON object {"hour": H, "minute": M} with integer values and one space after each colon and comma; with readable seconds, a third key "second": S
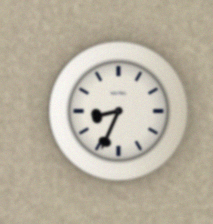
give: {"hour": 8, "minute": 34}
